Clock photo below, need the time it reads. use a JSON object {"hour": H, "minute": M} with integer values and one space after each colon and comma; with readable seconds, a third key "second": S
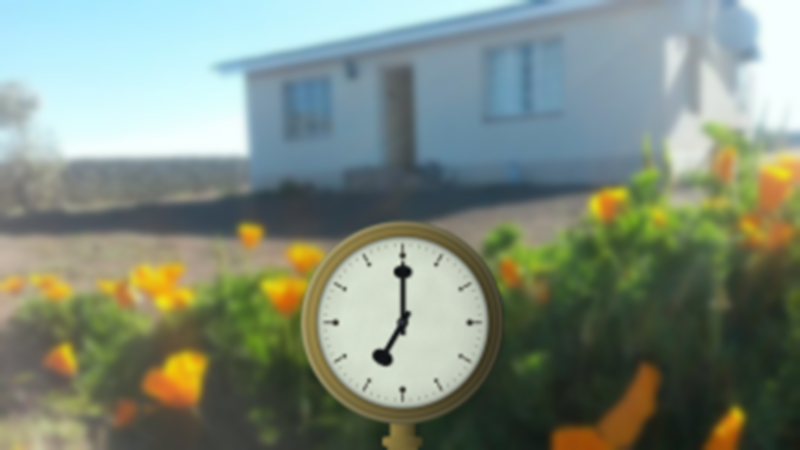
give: {"hour": 7, "minute": 0}
